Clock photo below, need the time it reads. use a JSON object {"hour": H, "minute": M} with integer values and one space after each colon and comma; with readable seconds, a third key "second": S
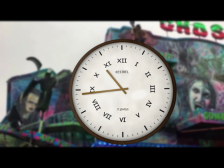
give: {"hour": 10, "minute": 44}
